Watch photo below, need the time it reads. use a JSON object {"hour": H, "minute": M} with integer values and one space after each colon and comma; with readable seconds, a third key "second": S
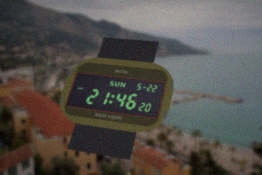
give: {"hour": 21, "minute": 46}
